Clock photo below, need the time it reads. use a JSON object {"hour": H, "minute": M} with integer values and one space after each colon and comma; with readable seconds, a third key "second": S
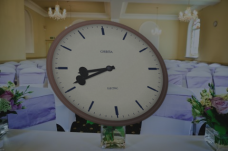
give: {"hour": 8, "minute": 41}
